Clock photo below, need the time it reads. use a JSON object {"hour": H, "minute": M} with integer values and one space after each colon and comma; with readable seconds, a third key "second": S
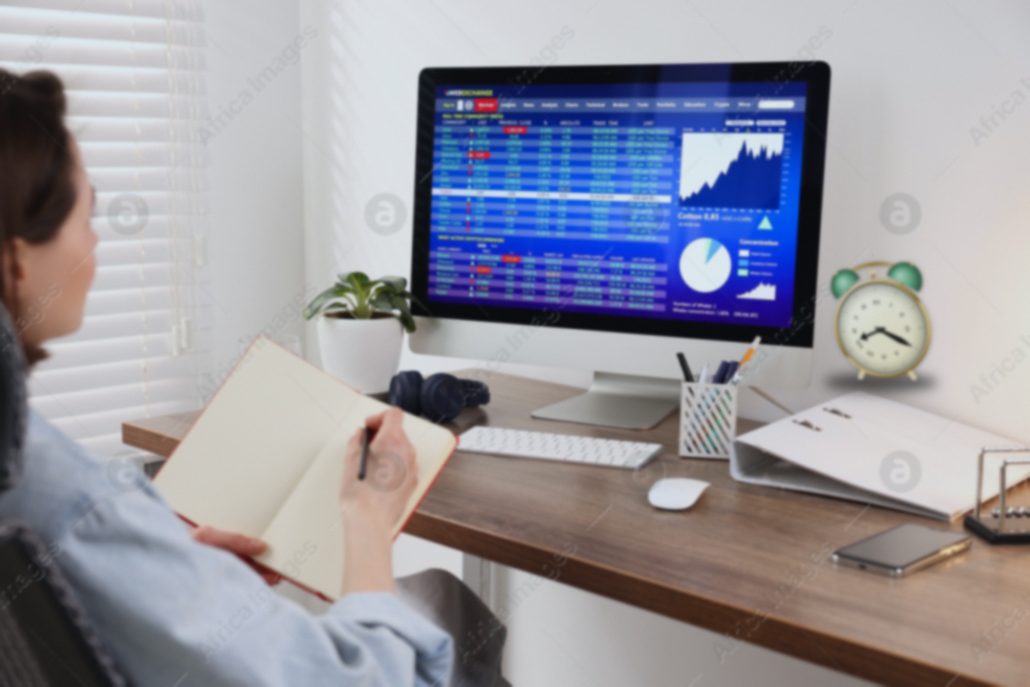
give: {"hour": 8, "minute": 20}
